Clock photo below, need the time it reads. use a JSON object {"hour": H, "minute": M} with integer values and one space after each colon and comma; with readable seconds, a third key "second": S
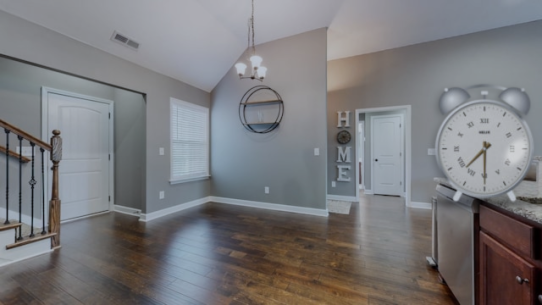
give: {"hour": 7, "minute": 30}
